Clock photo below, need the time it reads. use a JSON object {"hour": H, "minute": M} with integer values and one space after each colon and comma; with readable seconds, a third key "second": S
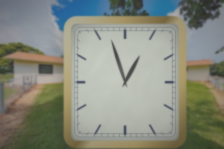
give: {"hour": 12, "minute": 57}
